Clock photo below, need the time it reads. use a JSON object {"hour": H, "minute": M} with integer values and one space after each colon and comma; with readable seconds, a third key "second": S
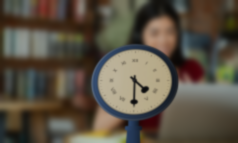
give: {"hour": 4, "minute": 30}
